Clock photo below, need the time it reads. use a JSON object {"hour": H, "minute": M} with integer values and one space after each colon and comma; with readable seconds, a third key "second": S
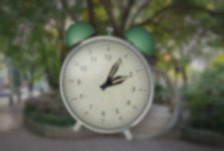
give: {"hour": 2, "minute": 4}
